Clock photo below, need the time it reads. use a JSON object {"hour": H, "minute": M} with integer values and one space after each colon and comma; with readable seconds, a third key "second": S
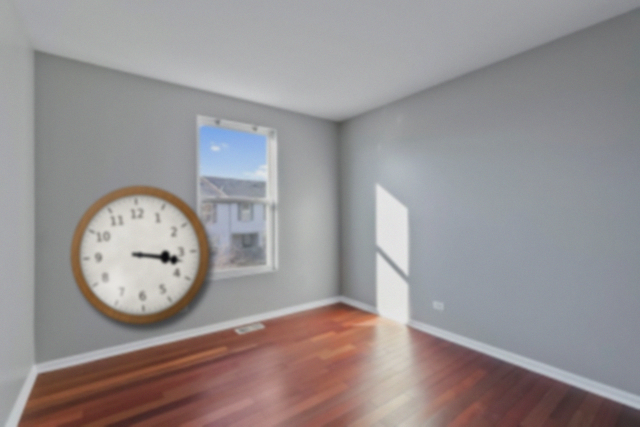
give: {"hour": 3, "minute": 17}
